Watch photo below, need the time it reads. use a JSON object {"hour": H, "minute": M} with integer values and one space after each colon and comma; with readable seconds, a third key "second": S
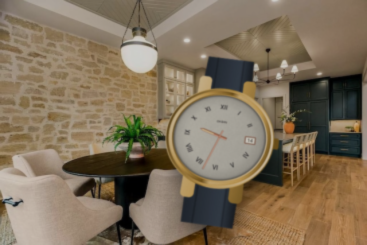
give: {"hour": 9, "minute": 33}
